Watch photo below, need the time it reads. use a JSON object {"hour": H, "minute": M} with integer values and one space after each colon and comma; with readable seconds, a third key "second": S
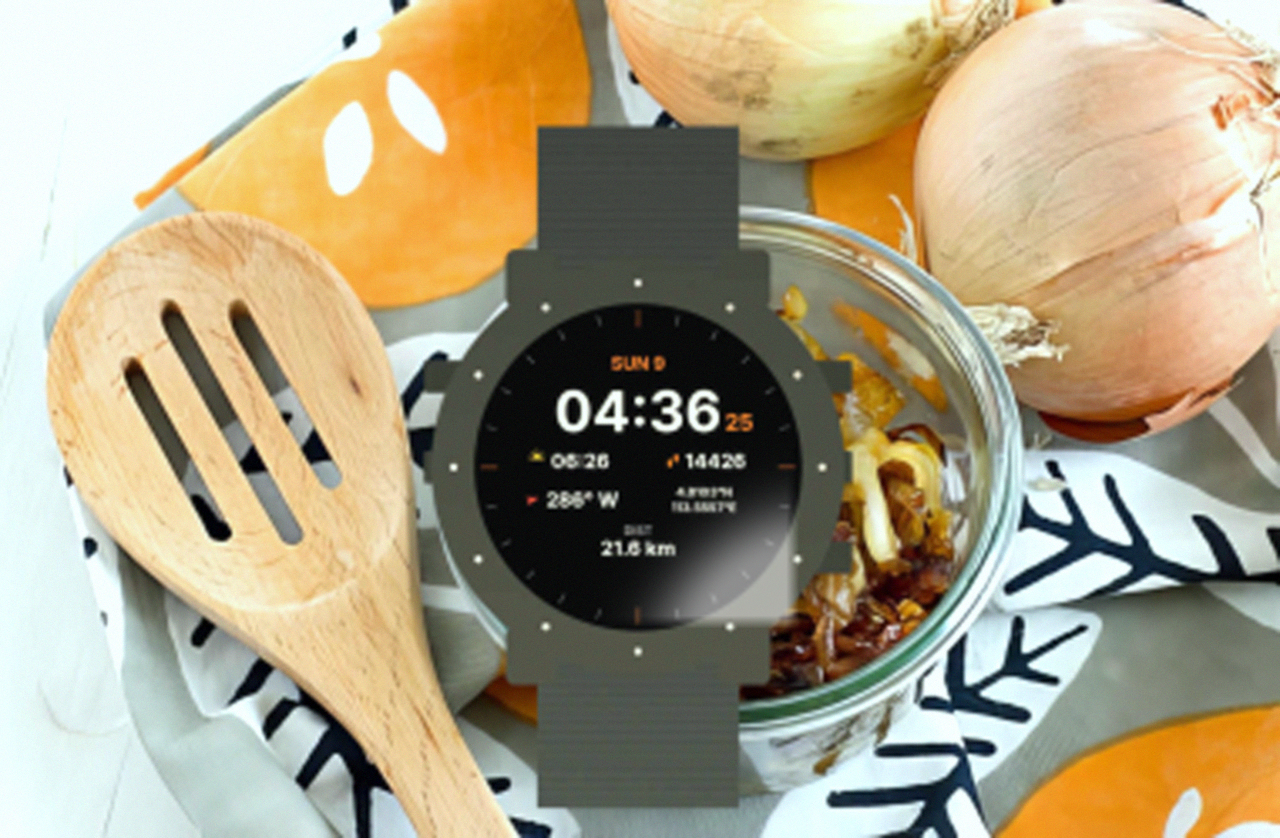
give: {"hour": 4, "minute": 36}
